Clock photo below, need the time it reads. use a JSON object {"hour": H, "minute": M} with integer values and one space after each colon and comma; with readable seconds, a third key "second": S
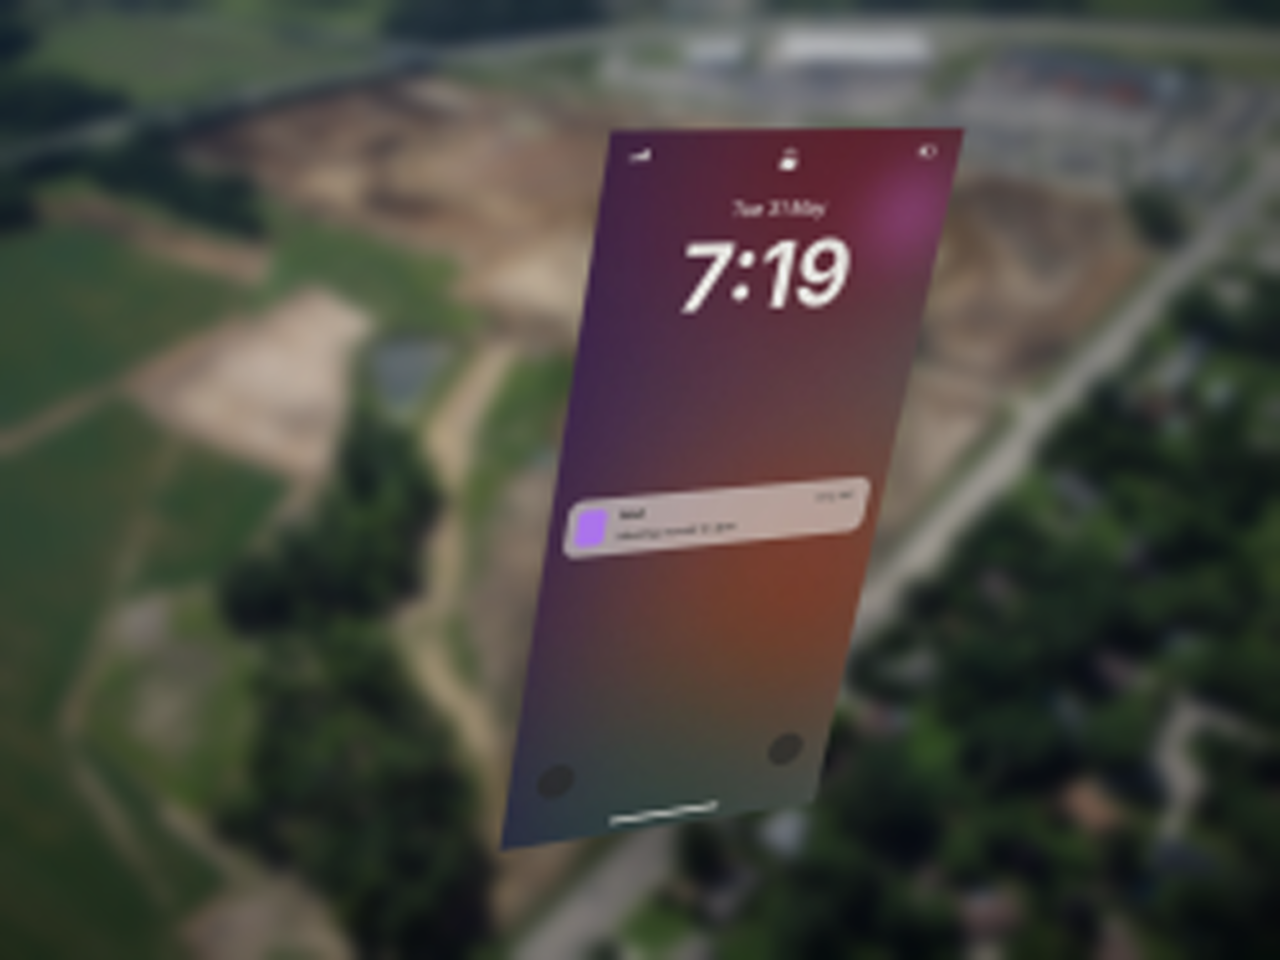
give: {"hour": 7, "minute": 19}
